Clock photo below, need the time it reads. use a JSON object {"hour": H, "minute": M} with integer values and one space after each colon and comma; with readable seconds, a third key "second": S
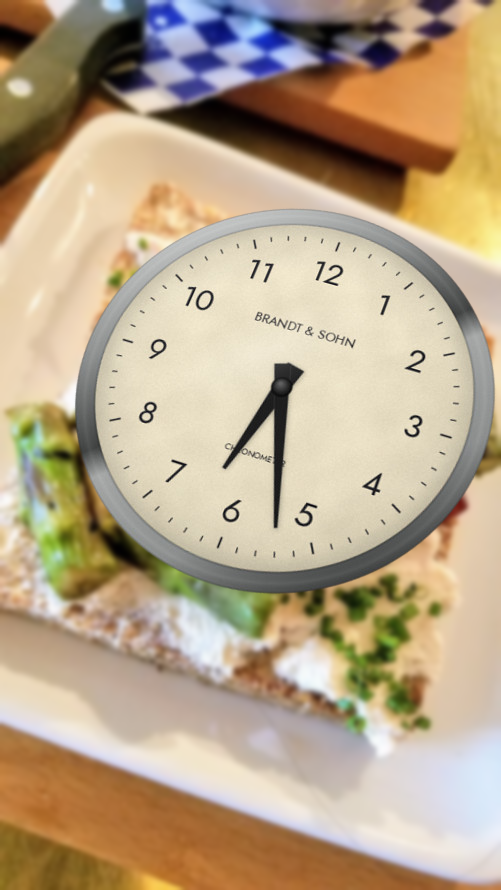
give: {"hour": 6, "minute": 27}
